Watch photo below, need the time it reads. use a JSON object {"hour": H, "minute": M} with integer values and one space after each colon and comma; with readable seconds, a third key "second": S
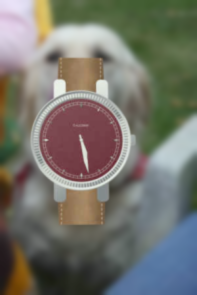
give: {"hour": 5, "minute": 28}
